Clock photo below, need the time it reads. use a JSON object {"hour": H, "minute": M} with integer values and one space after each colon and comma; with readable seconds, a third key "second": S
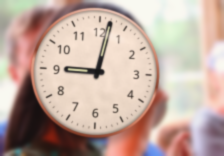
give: {"hour": 9, "minute": 2}
